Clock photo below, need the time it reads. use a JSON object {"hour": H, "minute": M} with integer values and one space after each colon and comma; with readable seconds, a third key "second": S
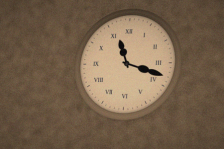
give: {"hour": 11, "minute": 18}
